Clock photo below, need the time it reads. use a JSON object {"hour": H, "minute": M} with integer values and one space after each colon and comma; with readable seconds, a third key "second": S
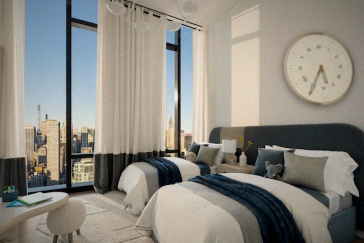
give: {"hour": 5, "minute": 35}
